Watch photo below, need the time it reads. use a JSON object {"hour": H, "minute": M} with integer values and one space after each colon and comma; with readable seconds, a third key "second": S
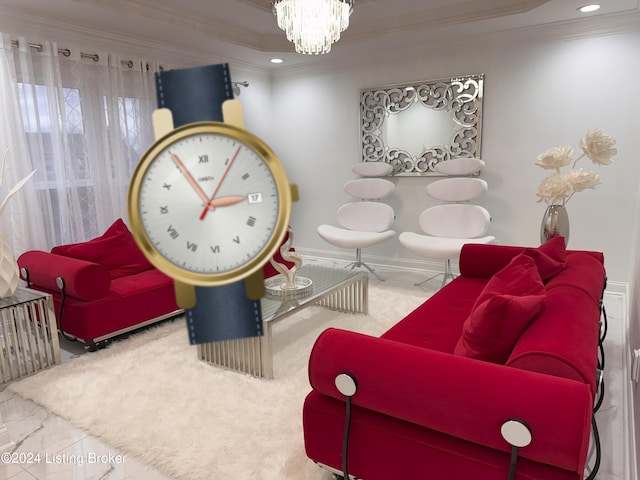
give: {"hour": 2, "minute": 55, "second": 6}
